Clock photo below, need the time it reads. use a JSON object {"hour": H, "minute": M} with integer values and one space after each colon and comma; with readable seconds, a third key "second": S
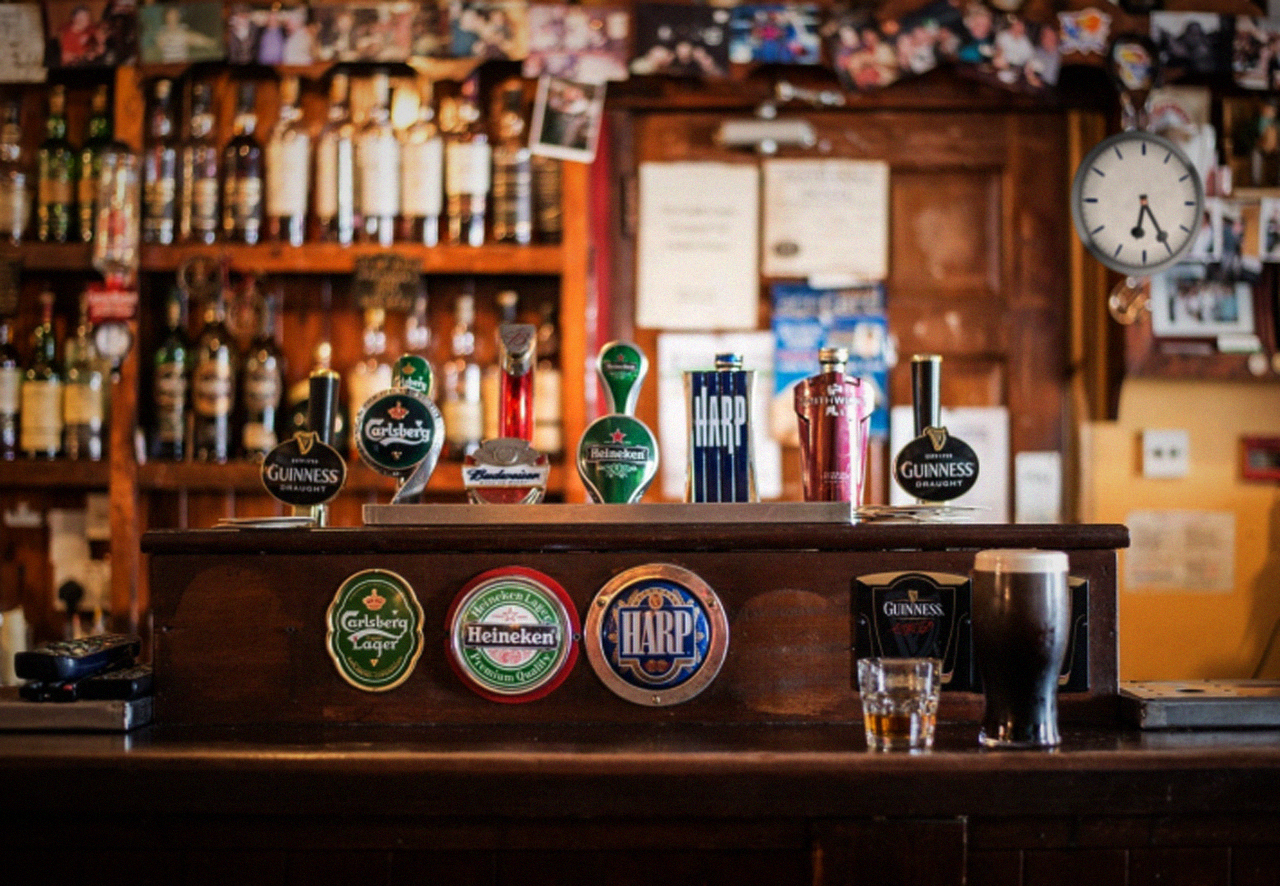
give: {"hour": 6, "minute": 25}
